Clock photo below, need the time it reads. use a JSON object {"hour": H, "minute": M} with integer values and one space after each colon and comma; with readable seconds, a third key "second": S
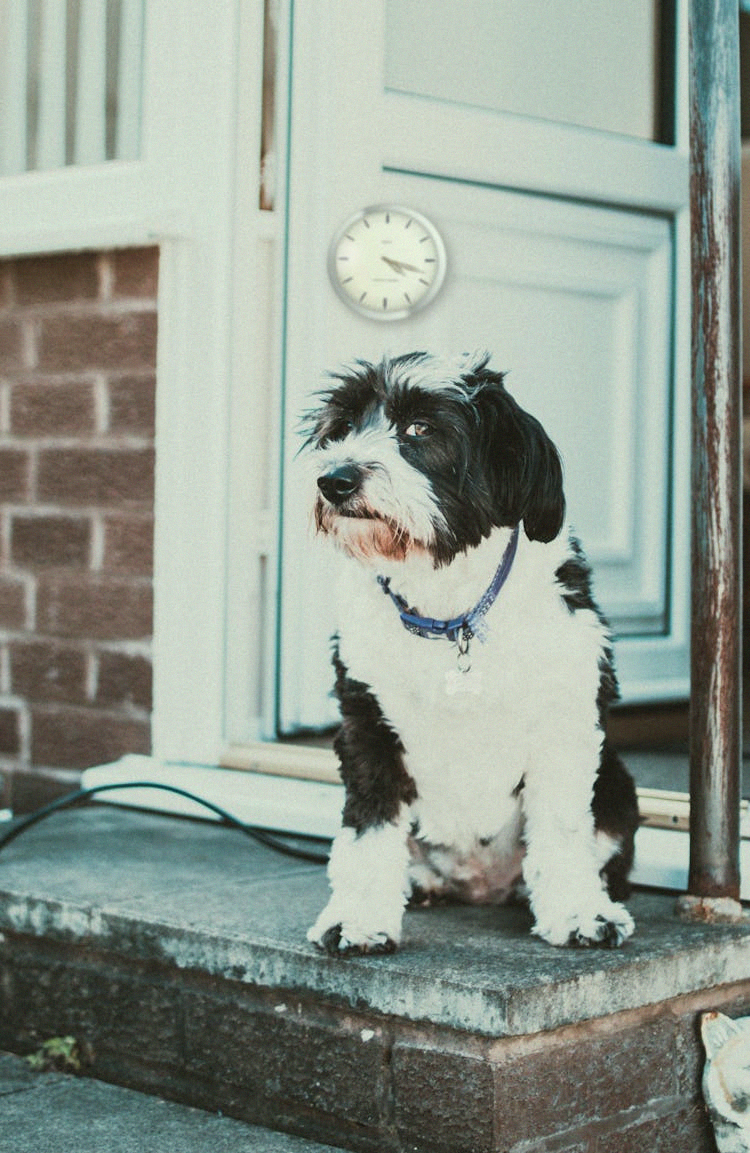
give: {"hour": 4, "minute": 18}
